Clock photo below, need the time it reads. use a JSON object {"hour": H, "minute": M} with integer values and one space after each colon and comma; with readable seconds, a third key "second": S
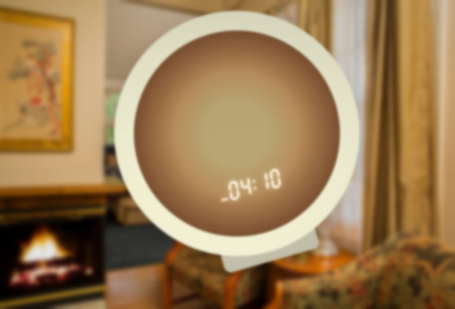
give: {"hour": 4, "minute": 10}
